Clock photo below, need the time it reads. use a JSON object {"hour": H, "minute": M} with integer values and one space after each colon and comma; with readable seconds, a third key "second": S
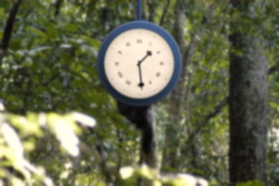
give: {"hour": 1, "minute": 29}
